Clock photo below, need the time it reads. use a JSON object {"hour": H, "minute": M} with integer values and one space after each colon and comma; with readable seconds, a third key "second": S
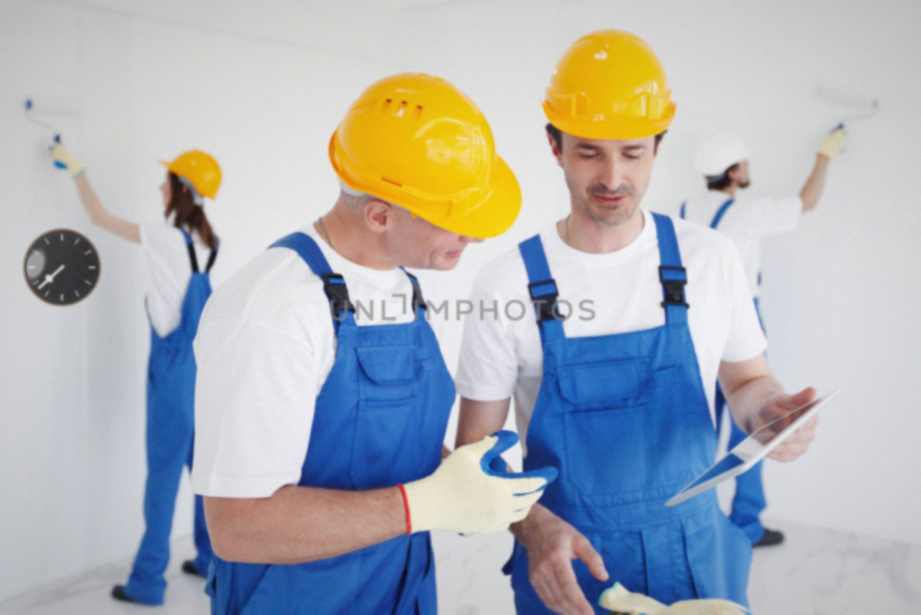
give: {"hour": 7, "minute": 38}
